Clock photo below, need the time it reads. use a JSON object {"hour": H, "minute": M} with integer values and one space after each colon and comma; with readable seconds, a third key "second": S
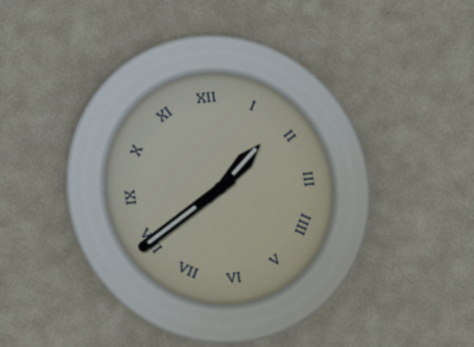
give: {"hour": 1, "minute": 40}
